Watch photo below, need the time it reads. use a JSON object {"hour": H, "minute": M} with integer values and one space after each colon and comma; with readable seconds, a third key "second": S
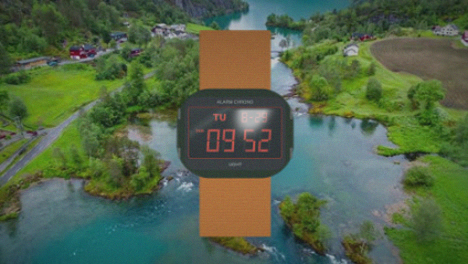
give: {"hour": 9, "minute": 52}
